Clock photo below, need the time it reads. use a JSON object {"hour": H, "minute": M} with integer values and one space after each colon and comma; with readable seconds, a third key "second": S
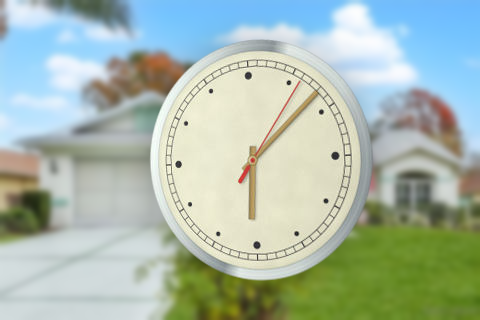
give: {"hour": 6, "minute": 8, "second": 6}
